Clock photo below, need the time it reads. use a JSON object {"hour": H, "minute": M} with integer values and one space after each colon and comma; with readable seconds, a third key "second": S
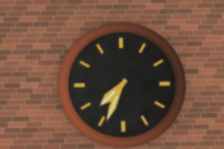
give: {"hour": 7, "minute": 34}
